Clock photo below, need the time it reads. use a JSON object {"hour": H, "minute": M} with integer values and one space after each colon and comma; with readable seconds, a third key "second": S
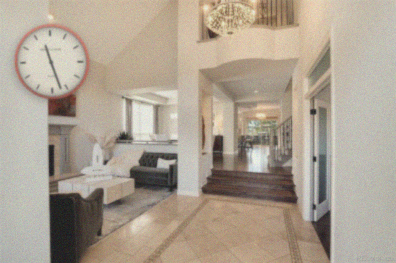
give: {"hour": 11, "minute": 27}
